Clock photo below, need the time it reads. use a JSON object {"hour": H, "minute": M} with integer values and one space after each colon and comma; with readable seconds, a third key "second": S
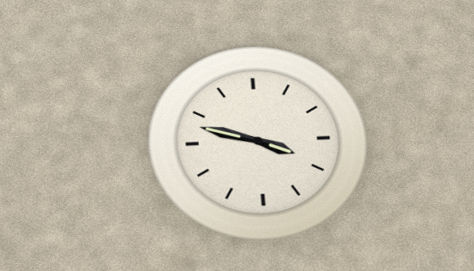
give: {"hour": 3, "minute": 48}
